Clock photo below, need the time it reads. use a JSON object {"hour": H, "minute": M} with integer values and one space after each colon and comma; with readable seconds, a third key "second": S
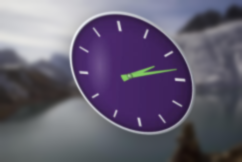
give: {"hour": 2, "minute": 13}
